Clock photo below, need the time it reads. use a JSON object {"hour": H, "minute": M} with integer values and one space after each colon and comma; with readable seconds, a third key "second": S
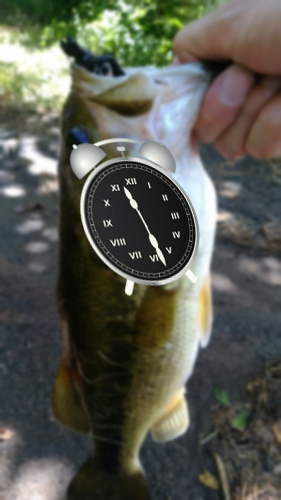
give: {"hour": 11, "minute": 28}
